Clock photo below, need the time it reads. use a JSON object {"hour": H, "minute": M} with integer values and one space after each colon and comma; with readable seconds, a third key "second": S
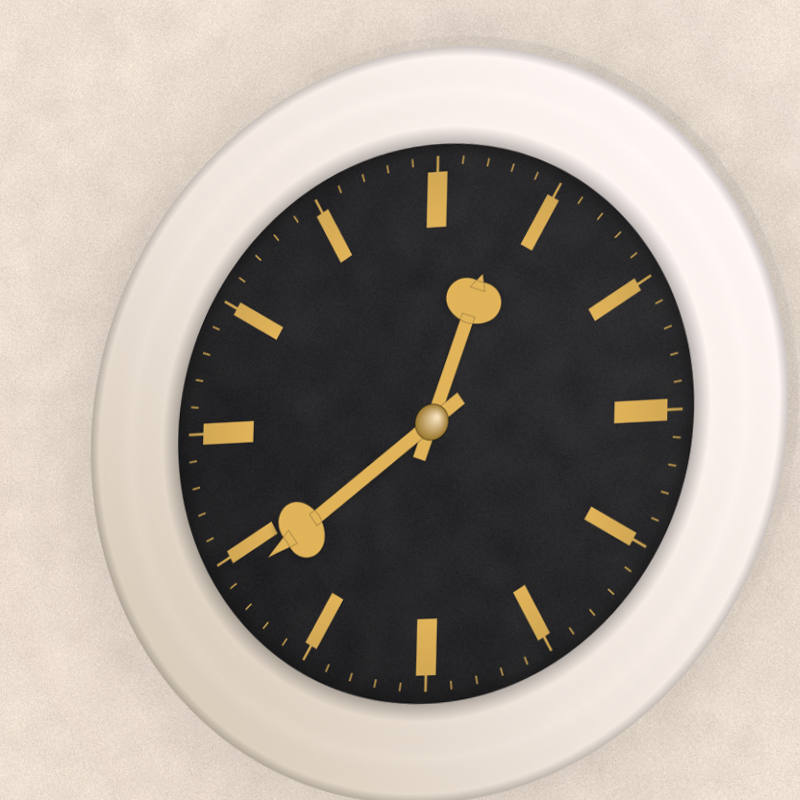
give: {"hour": 12, "minute": 39}
